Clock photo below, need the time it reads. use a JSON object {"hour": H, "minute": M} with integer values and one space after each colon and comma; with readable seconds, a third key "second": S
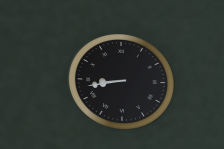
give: {"hour": 8, "minute": 43}
